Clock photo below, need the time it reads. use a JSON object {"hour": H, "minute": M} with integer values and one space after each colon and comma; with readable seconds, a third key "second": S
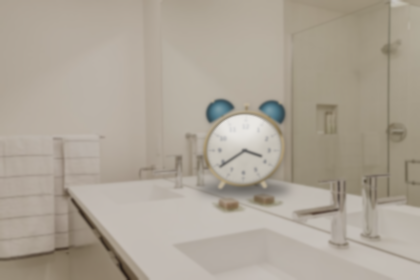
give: {"hour": 3, "minute": 39}
